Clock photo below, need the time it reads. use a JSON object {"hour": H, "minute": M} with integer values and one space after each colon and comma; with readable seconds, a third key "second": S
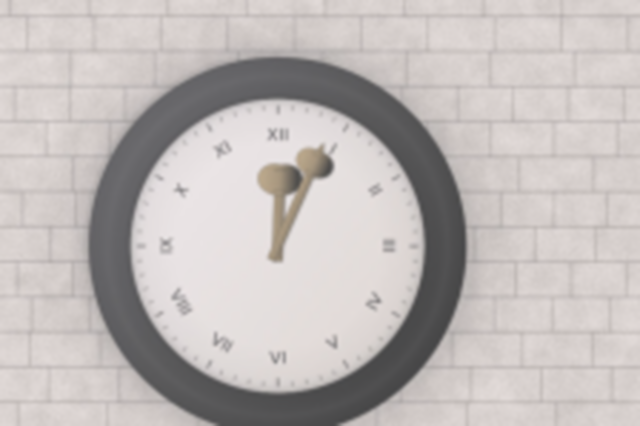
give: {"hour": 12, "minute": 4}
